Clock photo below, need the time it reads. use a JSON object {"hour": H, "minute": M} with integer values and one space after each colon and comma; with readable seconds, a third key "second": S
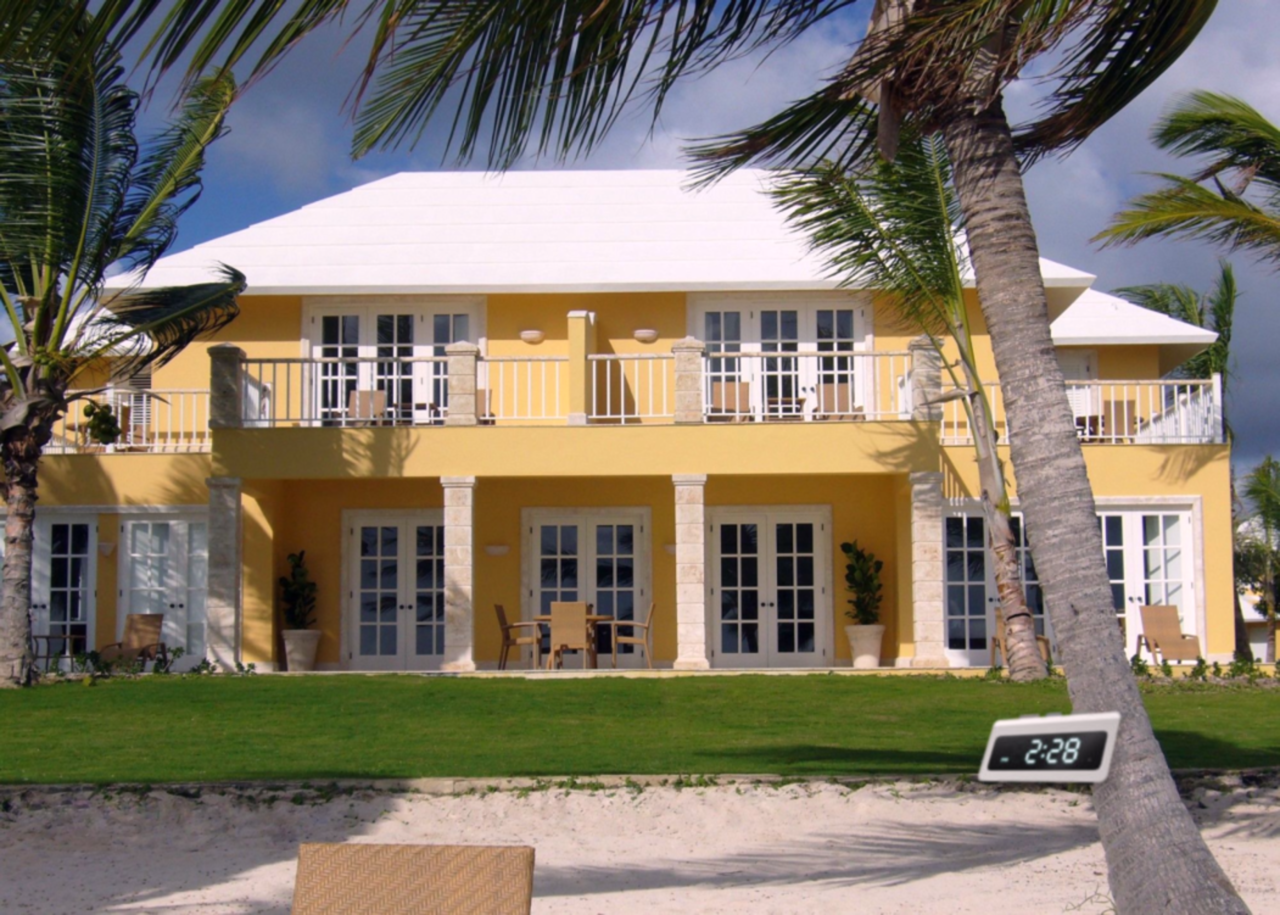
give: {"hour": 2, "minute": 28}
